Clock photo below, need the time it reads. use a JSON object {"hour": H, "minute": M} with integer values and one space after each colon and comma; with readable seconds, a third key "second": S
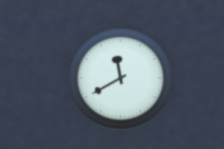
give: {"hour": 11, "minute": 40}
